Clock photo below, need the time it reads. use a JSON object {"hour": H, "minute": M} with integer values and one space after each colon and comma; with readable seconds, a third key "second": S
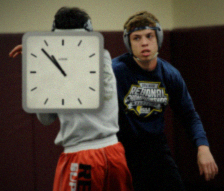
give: {"hour": 10, "minute": 53}
